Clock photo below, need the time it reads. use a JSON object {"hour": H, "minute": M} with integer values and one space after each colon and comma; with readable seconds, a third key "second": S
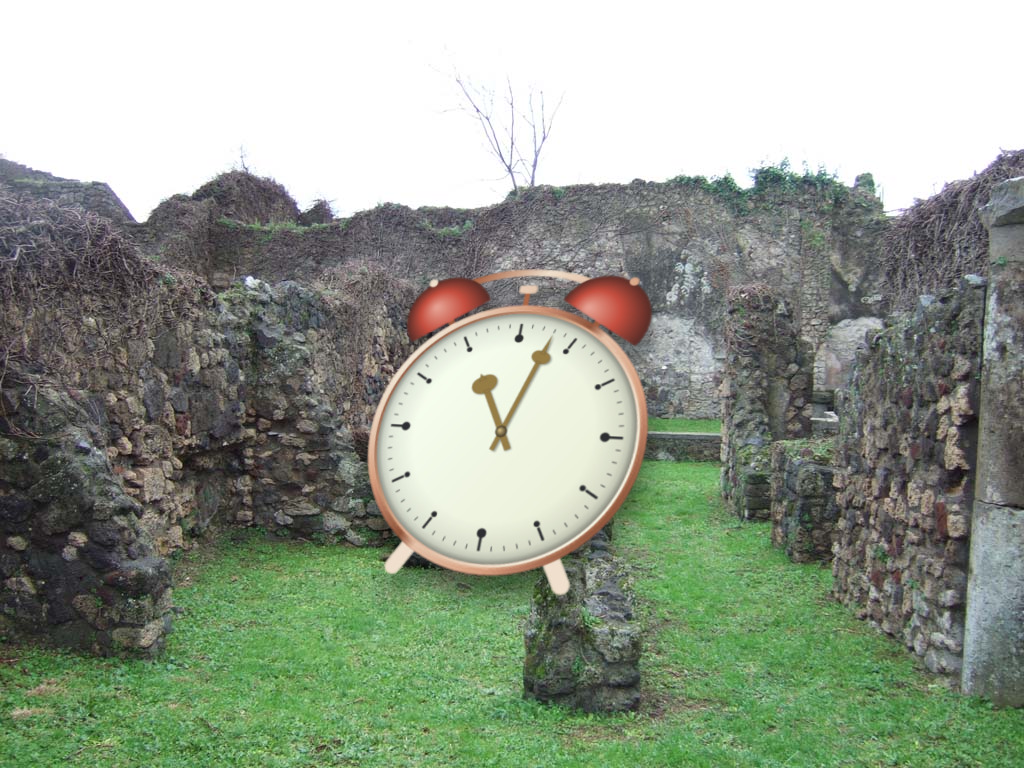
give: {"hour": 11, "minute": 3}
